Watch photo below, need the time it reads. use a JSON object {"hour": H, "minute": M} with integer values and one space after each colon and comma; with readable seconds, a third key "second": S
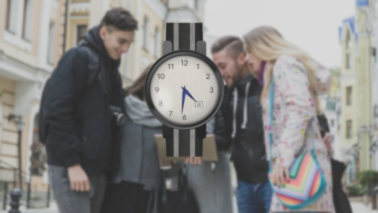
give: {"hour": 4, "minute": 31}
